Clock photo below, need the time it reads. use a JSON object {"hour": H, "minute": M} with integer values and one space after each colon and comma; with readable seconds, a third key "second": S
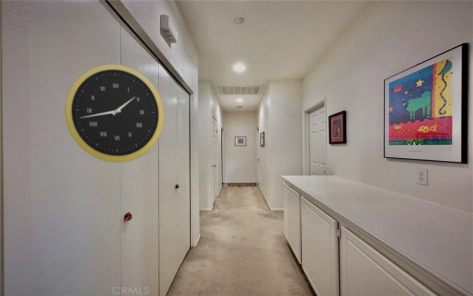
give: {"hour": 1, "minute": 43}
